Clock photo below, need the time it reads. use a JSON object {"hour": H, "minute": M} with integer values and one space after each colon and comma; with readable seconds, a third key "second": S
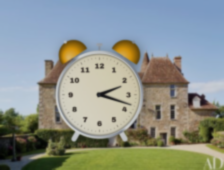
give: {"hour": 2, "minute": 18}
